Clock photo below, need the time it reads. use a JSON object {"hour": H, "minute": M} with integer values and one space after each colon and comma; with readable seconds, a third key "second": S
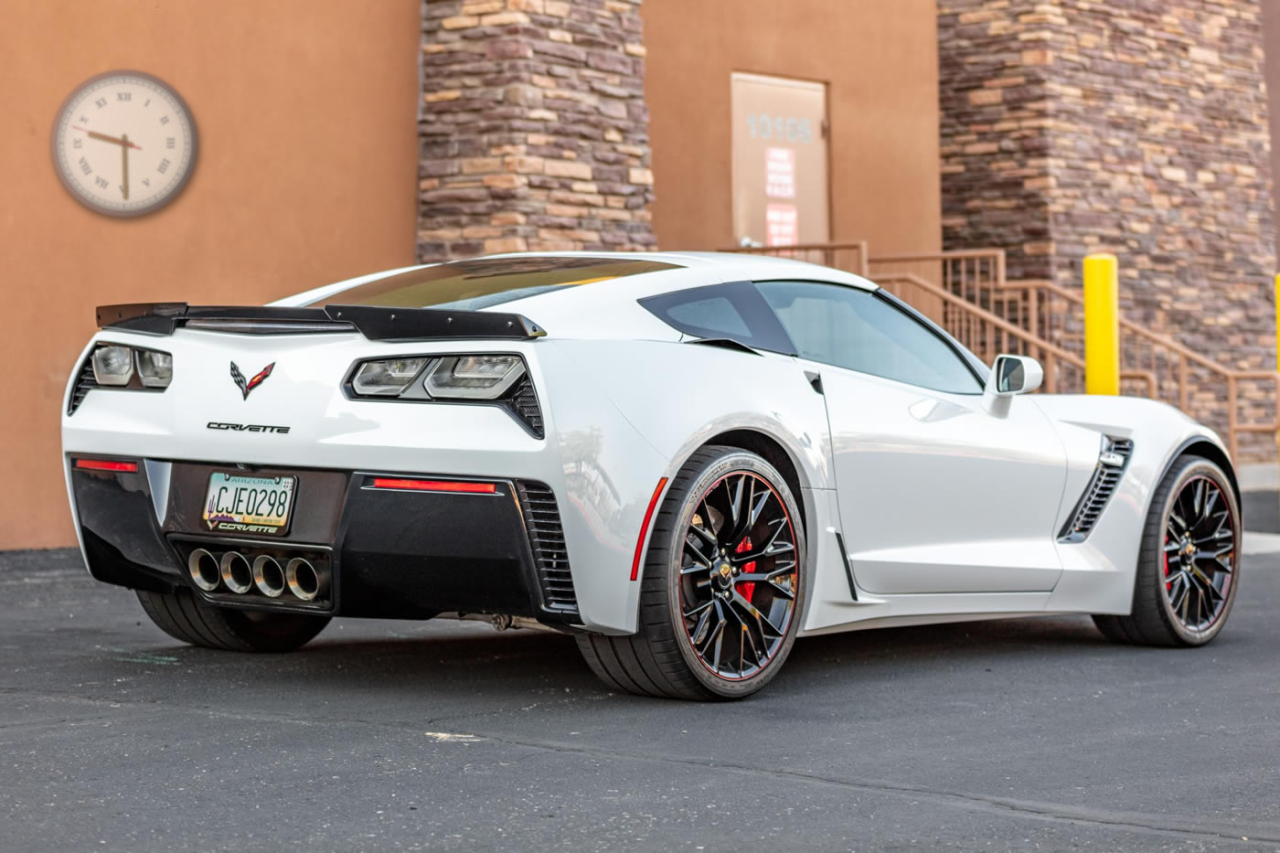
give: {"hour": 9, "minute": 29, "second": 48}
